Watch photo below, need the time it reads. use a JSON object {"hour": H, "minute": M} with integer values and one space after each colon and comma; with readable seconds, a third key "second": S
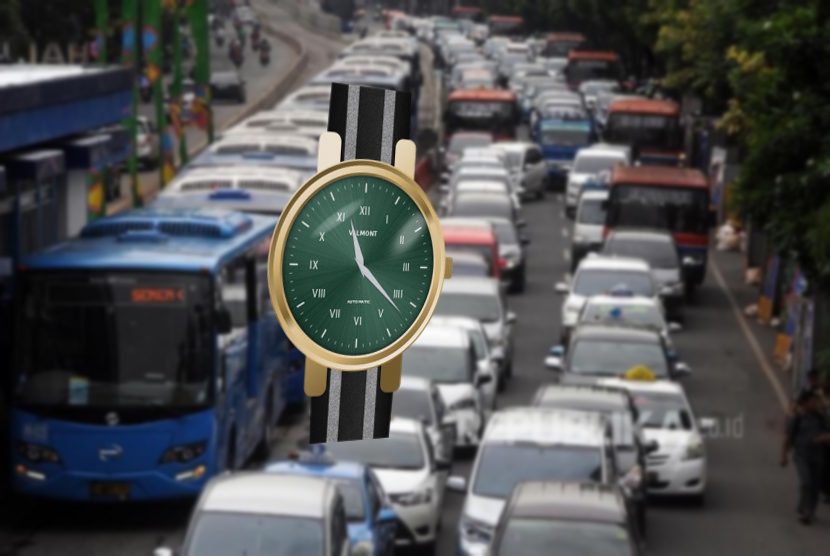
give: {"hour": 11, "minute": 22}
